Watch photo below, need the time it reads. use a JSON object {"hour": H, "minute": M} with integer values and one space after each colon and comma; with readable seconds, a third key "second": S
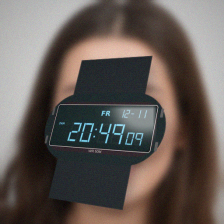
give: {"hour": 20, "minute": 49, "second": 9}
